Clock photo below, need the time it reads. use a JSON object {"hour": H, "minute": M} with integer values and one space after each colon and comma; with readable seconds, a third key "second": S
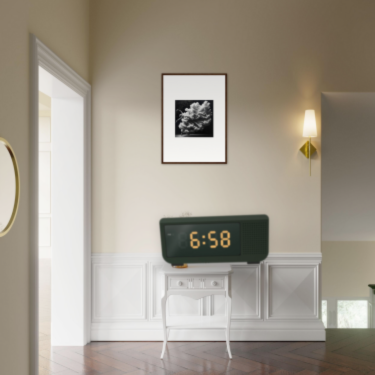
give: {"hour": 6, "minute": 58}
